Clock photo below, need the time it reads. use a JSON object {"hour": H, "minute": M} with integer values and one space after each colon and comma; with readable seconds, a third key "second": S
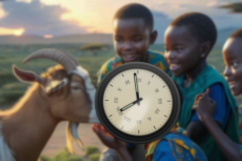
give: {"hour": 7, "minute": 59}
